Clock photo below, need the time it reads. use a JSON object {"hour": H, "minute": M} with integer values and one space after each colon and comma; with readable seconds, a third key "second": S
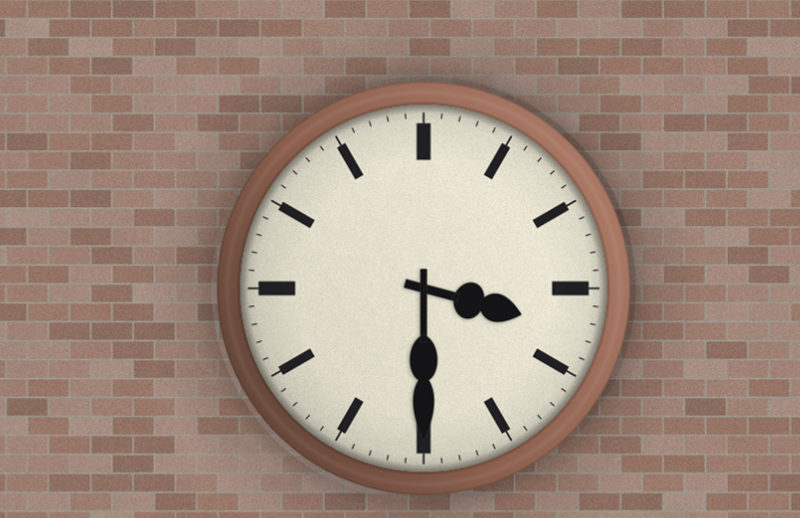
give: {"hour": 3, "minute": 30}
